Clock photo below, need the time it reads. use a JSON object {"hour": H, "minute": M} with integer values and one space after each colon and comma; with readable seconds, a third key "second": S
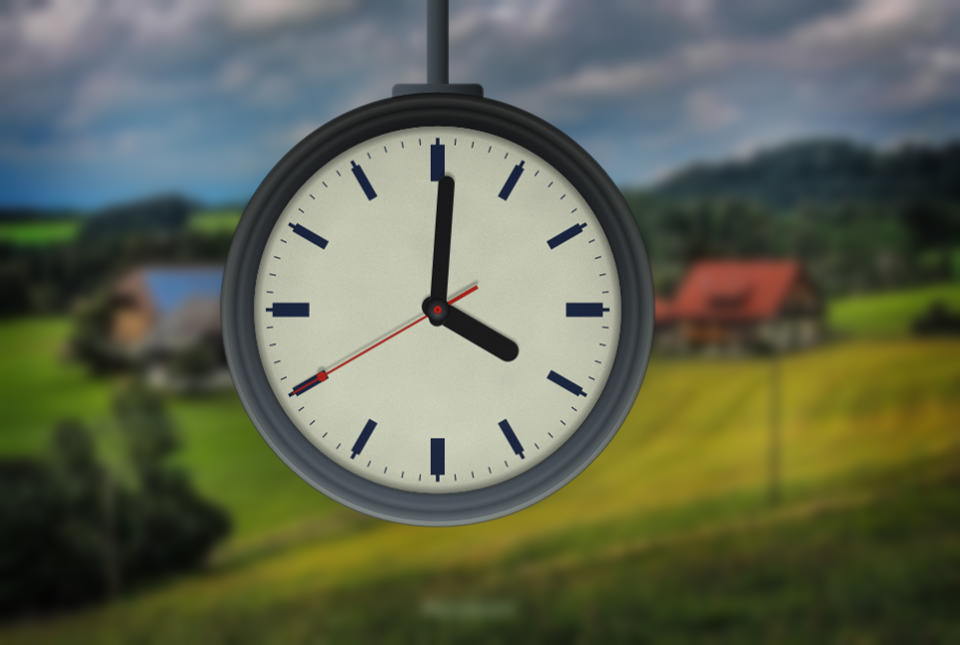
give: {"hour": 4, "minute": 0, "second": 40}
